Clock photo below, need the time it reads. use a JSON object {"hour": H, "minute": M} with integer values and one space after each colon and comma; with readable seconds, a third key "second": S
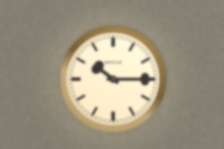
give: {"hour": 10, "minute": 15}
